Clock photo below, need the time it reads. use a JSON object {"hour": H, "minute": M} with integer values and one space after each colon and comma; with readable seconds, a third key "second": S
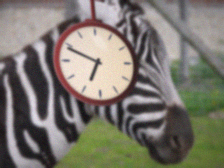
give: {"hour": 6, "minute": 49}
